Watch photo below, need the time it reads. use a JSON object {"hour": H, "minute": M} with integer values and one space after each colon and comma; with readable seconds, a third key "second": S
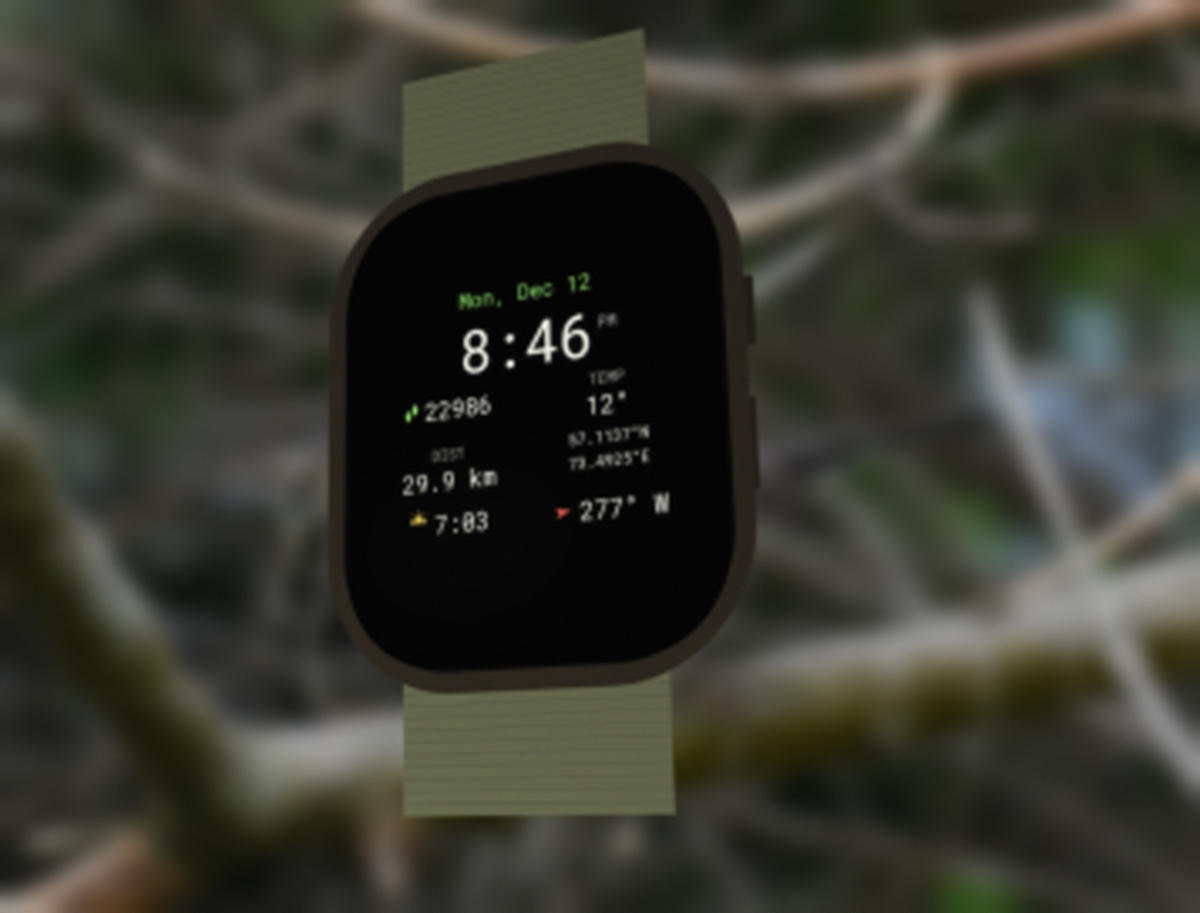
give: {"hour": 8, "minute": 46}
